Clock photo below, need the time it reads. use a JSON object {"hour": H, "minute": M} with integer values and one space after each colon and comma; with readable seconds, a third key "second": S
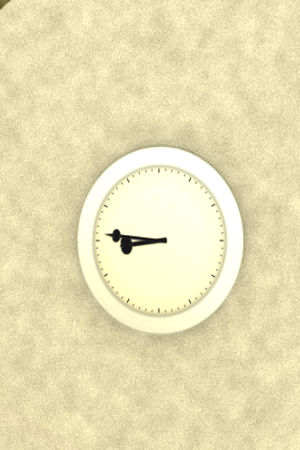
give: {"hour": 8, "minute": 46}
